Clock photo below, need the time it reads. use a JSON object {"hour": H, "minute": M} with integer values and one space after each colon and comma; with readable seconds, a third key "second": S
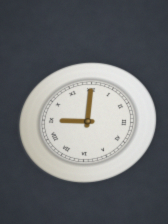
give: {"hour": 9, "minute": 0}
